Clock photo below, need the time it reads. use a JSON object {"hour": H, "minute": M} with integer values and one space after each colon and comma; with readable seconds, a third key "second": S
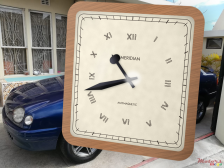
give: {"hour": 10, "minute": 42}
